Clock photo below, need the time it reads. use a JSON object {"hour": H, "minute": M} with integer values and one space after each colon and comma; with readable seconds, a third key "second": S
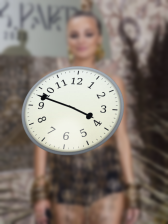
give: {"hour": 3, "minute": 48}
